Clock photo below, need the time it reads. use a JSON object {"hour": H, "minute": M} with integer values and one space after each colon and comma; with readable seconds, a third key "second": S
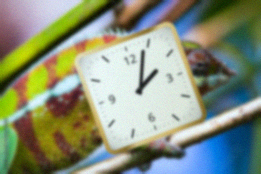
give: {"hour": 2, "minute": 4}
